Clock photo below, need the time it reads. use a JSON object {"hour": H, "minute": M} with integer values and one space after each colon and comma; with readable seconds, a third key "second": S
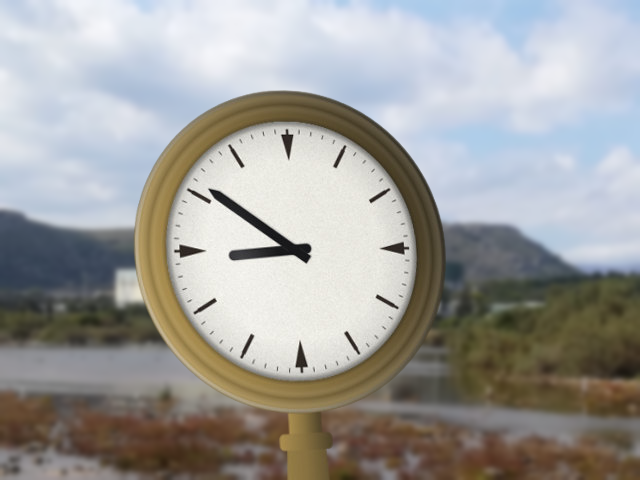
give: {"hour": 8, "minute": 51}
